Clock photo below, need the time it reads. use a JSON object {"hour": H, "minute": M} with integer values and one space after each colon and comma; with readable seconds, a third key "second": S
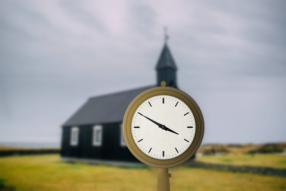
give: {"hour": 3, "minute": 50}
